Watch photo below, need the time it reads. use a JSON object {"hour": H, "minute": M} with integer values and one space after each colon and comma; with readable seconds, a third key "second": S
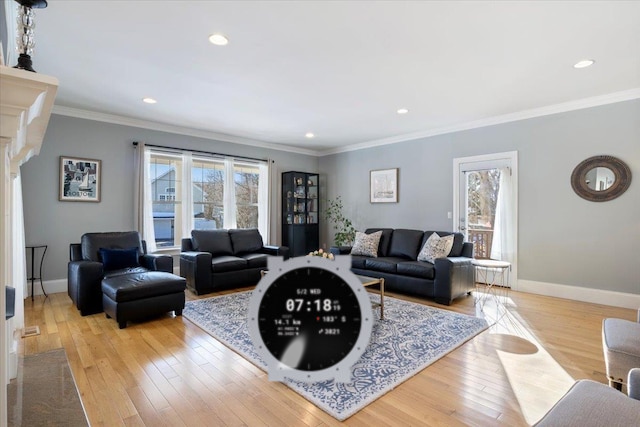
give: {"hour": 7, "minute": 18}
